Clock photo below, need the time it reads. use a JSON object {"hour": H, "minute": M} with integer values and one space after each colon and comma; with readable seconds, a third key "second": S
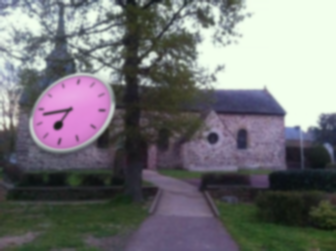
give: {"hour": 6, "minute": 43}
